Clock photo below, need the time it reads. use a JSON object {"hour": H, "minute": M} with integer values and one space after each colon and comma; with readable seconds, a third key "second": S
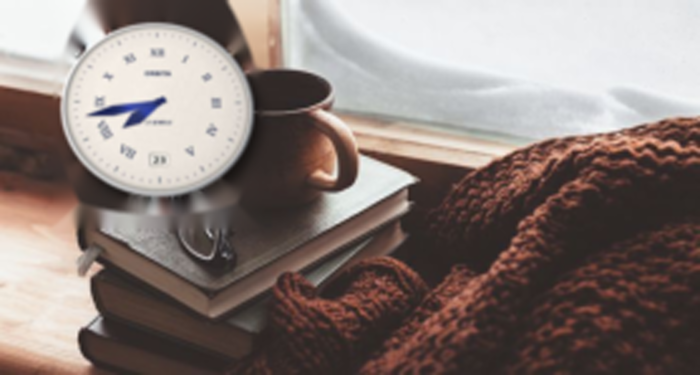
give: {"hour": 7, "minute": 43}
